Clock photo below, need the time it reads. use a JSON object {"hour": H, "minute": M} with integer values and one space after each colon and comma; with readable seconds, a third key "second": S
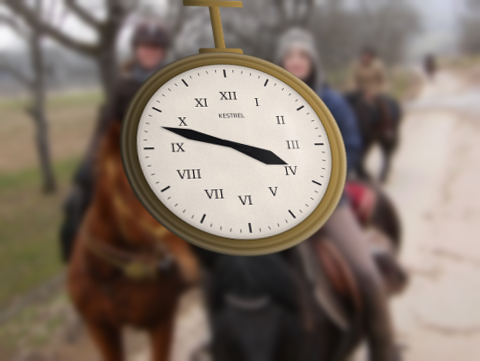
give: {"hour": 3, "minute": 48}
